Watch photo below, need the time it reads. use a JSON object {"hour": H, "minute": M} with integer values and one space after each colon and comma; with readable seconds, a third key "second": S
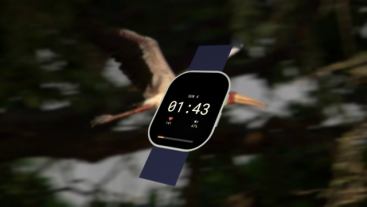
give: {"hour": 1, "minute": 43}
